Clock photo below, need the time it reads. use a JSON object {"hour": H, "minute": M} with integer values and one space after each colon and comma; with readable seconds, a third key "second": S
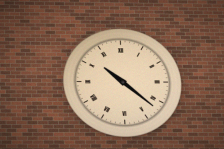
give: {"hour": 10, "minute": 22}
